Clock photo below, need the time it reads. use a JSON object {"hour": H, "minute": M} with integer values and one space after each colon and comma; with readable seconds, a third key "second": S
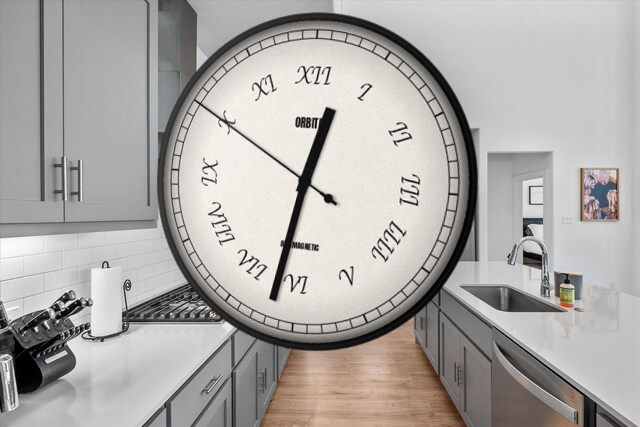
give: {"hour": 12, "minute": 31, "second": 50}
